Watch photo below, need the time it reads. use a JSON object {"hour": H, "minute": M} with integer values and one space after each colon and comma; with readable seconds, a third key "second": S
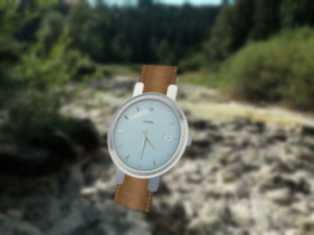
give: {"hour": 4, "minute": 30}
